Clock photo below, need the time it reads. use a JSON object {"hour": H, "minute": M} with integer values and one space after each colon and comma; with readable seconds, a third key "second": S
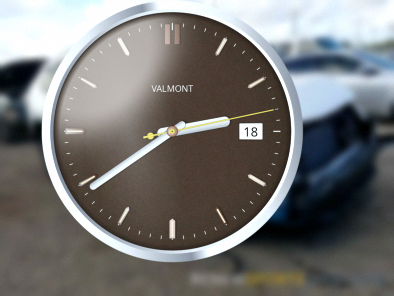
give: {"hour": 2, "minute": 39, "second": 13}
